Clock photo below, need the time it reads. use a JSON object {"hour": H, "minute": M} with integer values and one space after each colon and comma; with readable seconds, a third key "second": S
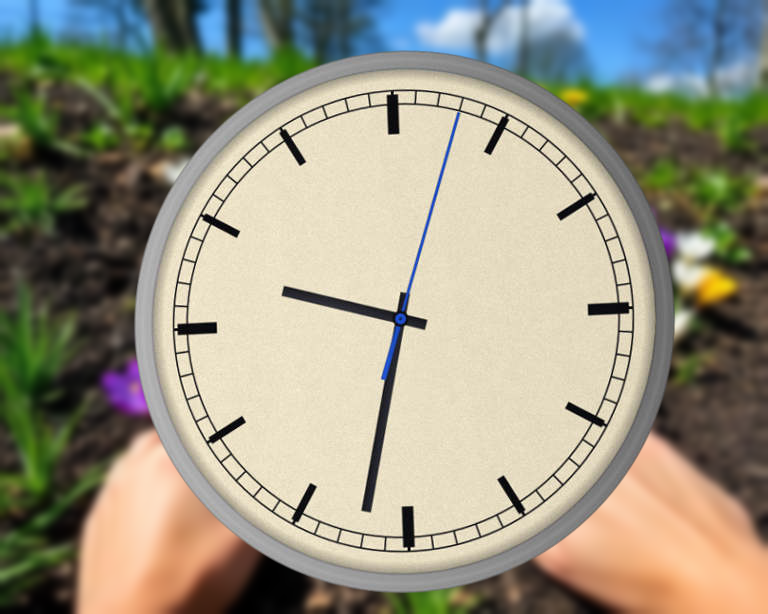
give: {"hour": 9, "minute": 32, "second": 3}
